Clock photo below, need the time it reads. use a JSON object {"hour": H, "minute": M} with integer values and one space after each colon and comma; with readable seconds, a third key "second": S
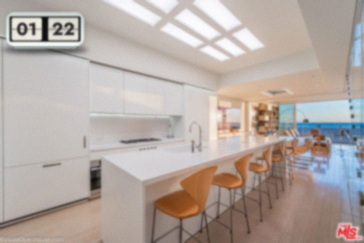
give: {"hour": 1, "minute": 22}
